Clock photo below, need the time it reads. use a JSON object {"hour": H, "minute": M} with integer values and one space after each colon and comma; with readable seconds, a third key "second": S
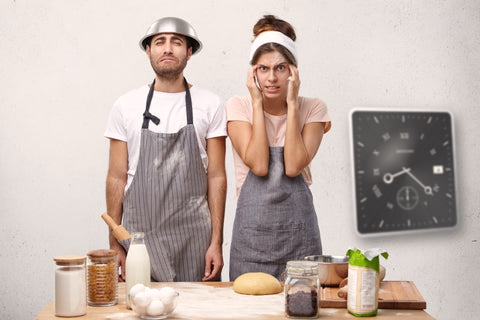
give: {"hour": 8, "minute": 22}
